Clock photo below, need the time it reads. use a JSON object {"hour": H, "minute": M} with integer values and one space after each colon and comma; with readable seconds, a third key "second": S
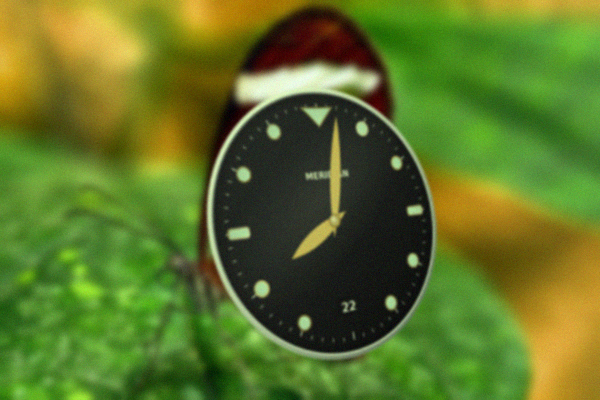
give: {"hour": 8, "minute": 2}
